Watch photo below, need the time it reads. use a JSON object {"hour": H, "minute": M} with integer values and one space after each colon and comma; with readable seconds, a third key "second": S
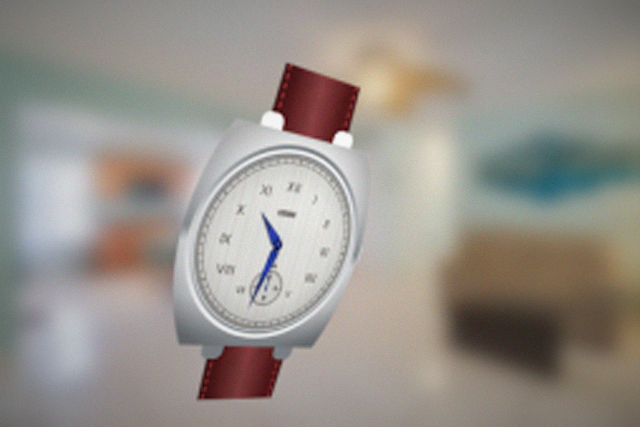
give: {"hour": 10, "minute": 32}
